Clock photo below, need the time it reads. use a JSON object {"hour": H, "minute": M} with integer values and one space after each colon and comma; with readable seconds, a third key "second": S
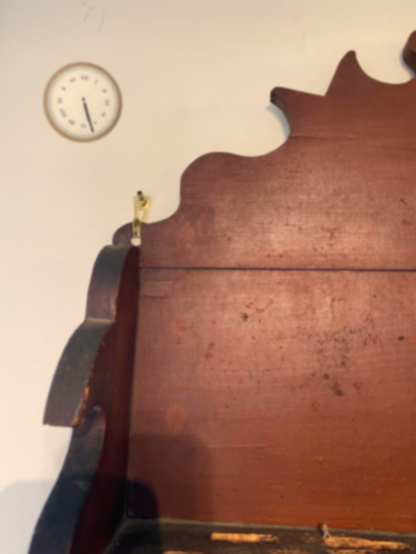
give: {"hour": 5, "minute": 27}
